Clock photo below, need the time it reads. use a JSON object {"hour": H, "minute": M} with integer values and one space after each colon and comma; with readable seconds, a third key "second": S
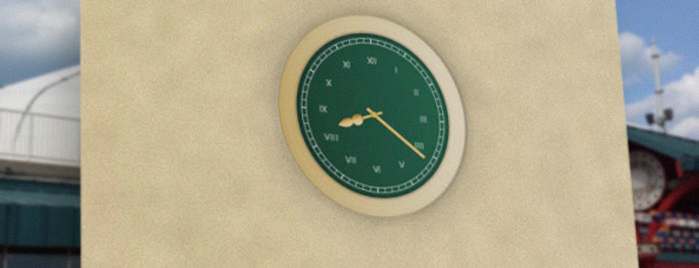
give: {"hour": 8, "minute": 21}
